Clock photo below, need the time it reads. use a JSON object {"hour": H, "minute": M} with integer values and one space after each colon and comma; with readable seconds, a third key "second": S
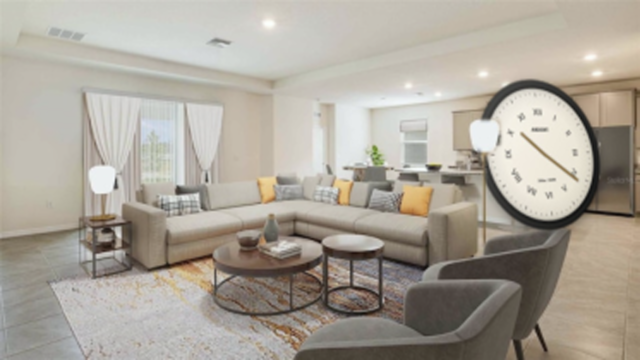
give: {"hour": 10, "minute": 21}
